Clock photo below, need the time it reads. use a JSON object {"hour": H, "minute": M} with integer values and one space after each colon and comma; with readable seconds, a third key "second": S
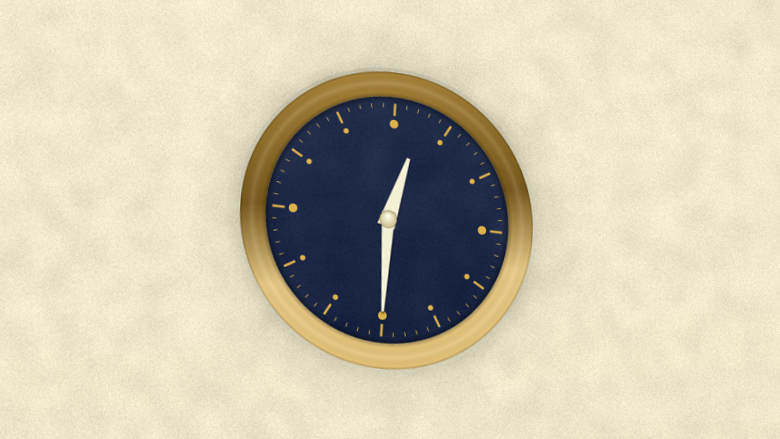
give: {"hour": 12, "minute": 30}
